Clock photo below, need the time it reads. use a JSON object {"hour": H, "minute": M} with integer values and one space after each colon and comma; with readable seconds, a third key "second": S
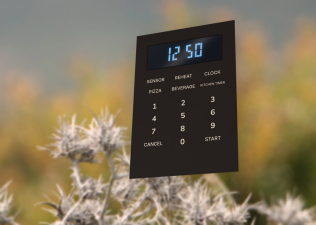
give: {"hour": 12, "minute": 50}
